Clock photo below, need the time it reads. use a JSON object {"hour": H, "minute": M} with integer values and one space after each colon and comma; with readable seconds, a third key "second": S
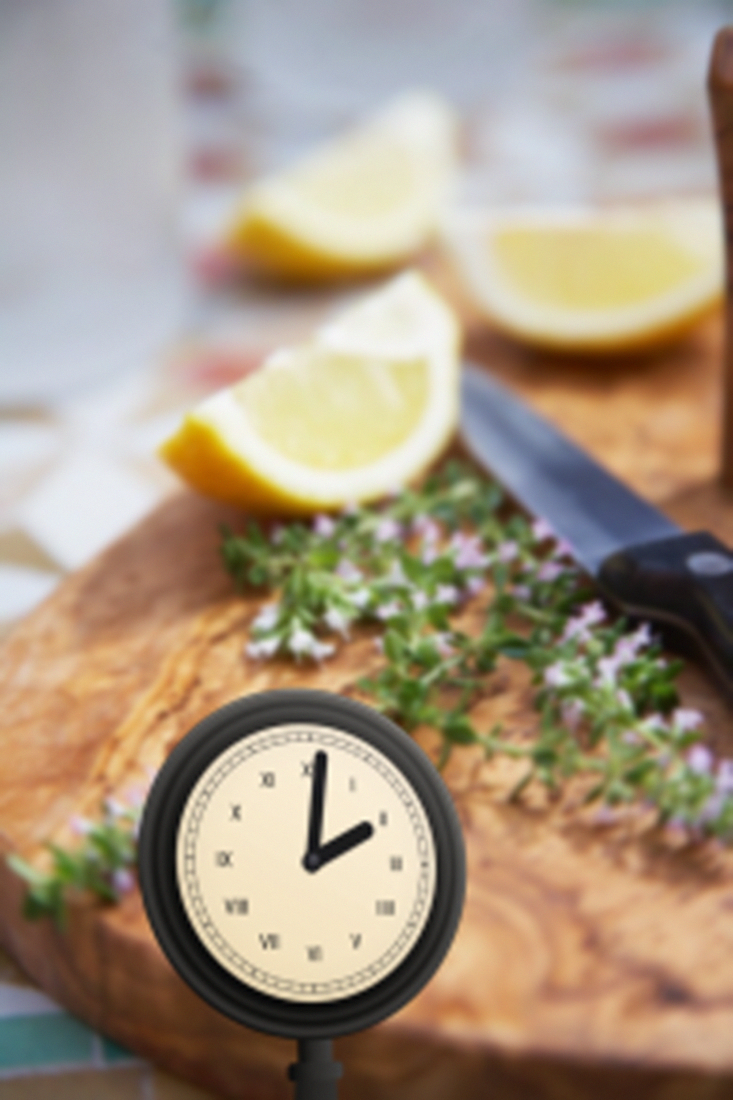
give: {"hour": 2, "minute": 1}
